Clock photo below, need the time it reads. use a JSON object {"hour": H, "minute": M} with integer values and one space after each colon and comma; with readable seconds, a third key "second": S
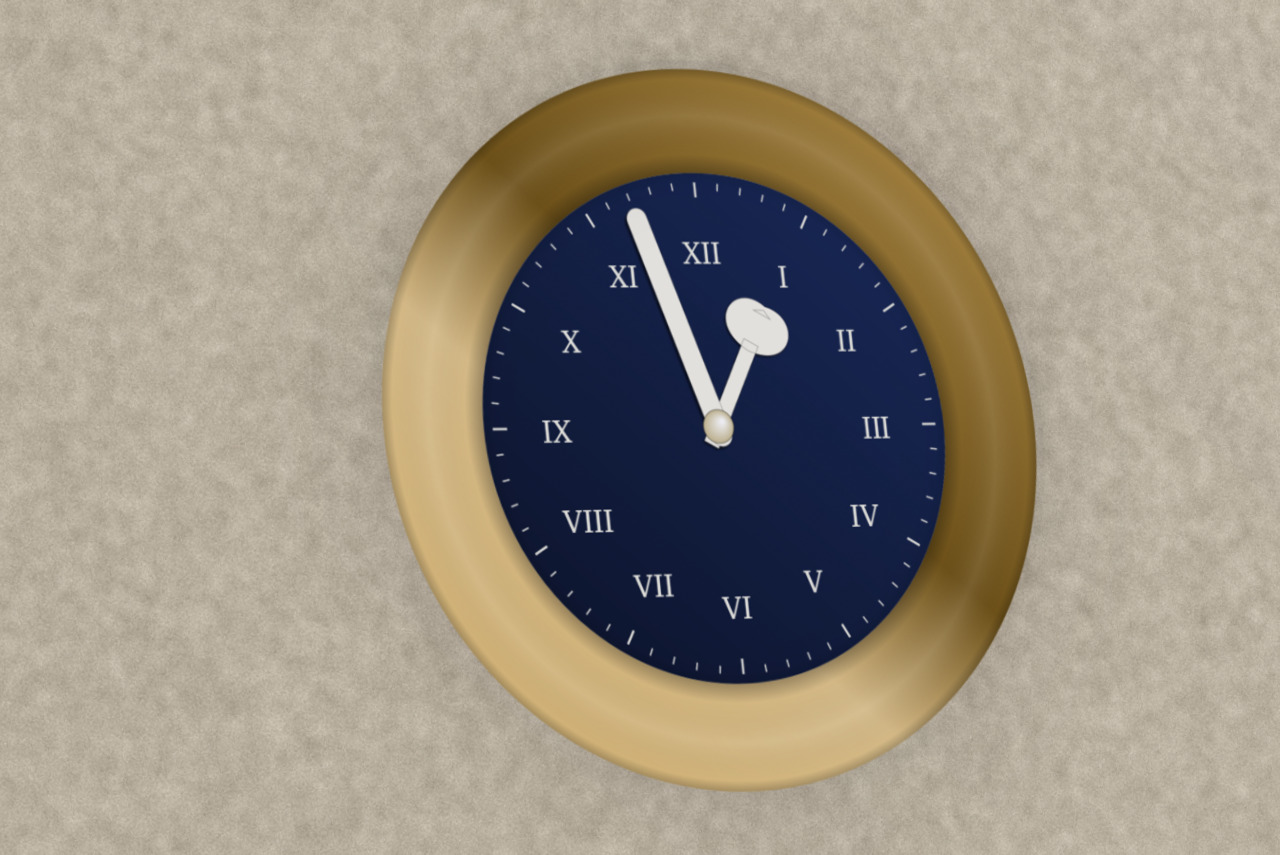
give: {"hour": 12, "minute": 57}
